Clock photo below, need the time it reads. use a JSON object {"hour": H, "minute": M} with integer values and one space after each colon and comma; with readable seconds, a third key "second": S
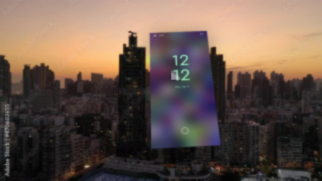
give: {"hour": 12, "minute": 12}
